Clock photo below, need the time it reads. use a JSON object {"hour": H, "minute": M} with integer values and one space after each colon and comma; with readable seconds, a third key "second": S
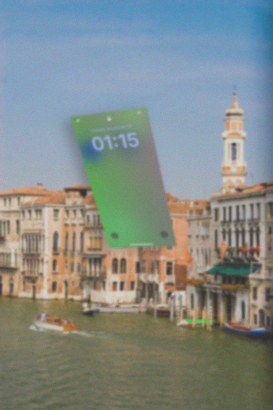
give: {"hour": 1, "minute": 15}
